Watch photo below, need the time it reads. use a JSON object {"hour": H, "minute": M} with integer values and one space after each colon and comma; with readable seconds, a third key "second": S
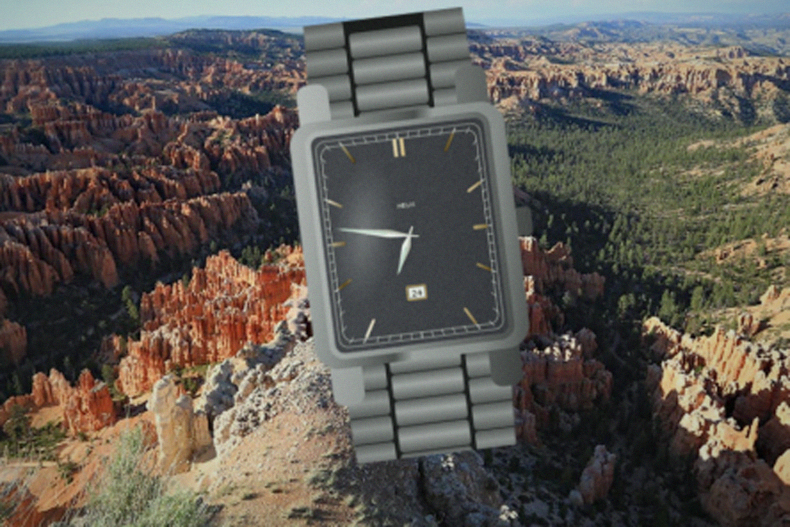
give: {"hour": 6, "minute": 47}
